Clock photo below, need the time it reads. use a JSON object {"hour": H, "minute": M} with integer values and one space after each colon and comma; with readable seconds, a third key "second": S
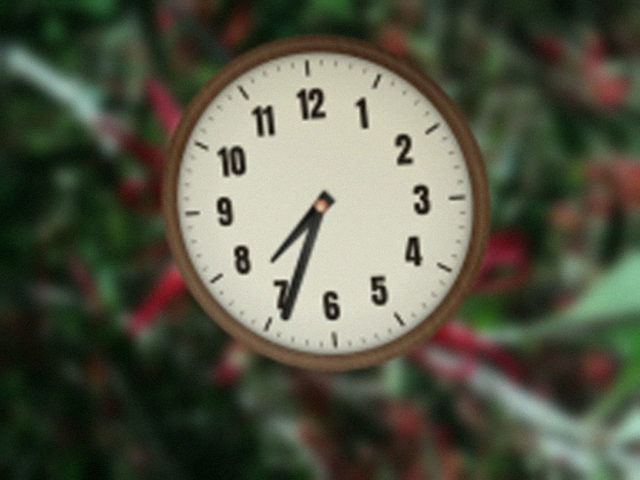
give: {"hour": 7, "minute": 34}
